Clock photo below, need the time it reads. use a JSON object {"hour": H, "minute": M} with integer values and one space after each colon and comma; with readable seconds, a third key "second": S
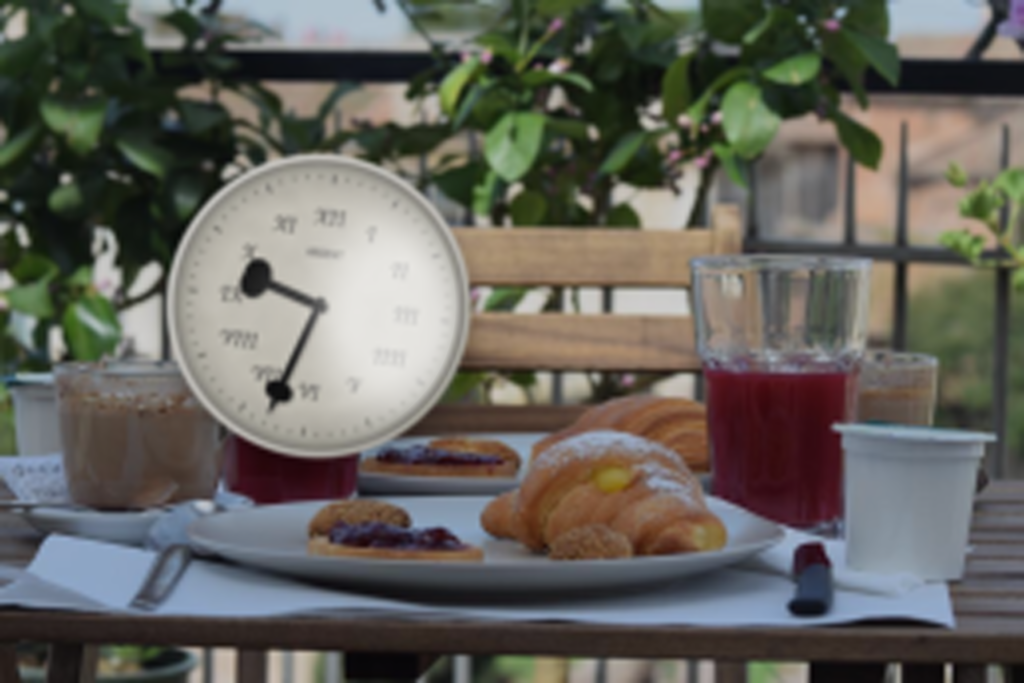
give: {"hour": 9, "minute": 33}
